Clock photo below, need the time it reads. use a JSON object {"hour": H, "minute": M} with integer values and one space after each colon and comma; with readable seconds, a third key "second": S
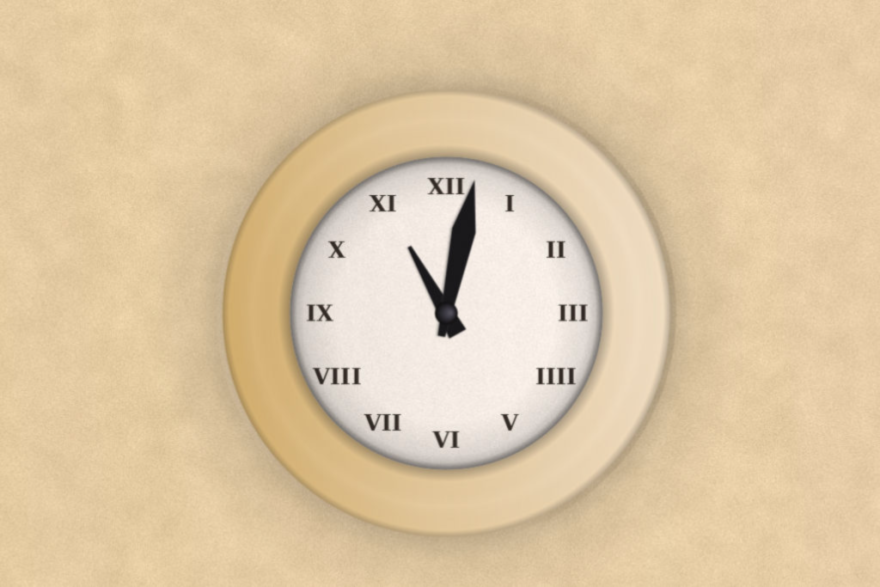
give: {"hour": 11, "minute": 2}
